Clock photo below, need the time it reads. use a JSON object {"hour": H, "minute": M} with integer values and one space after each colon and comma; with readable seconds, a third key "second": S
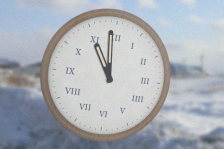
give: {"hour": 10, "minute": 59}
